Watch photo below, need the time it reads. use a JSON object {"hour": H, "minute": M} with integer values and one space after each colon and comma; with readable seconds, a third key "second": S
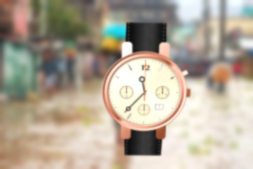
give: {"hour": 11, "minute": 37}
